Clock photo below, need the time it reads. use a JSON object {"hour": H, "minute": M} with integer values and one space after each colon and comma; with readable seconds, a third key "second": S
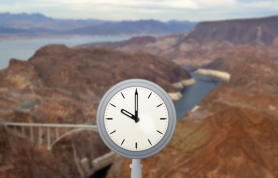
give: {"hour": 10, "minute": 0}
